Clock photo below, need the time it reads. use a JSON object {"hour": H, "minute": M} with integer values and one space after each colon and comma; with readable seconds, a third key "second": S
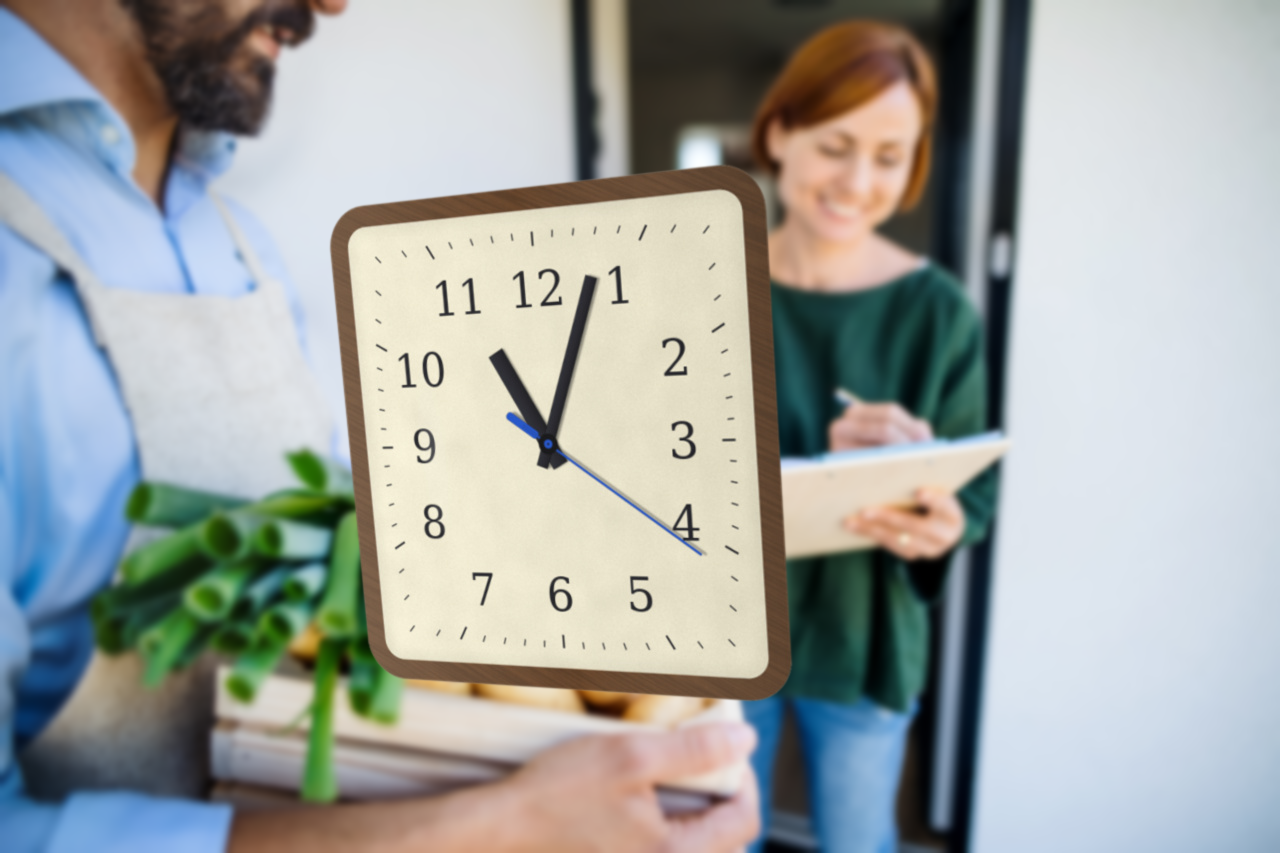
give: {"hour": 11, "minute": 3, "second": 21}
